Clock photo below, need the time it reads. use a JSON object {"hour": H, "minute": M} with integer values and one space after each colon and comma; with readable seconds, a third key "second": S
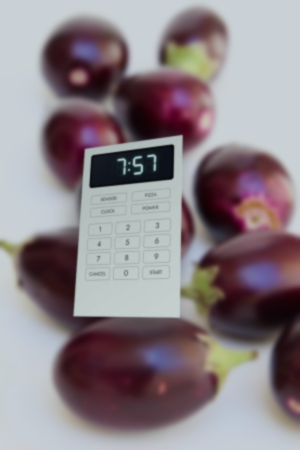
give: {"hour": 7, "minute": 57}
